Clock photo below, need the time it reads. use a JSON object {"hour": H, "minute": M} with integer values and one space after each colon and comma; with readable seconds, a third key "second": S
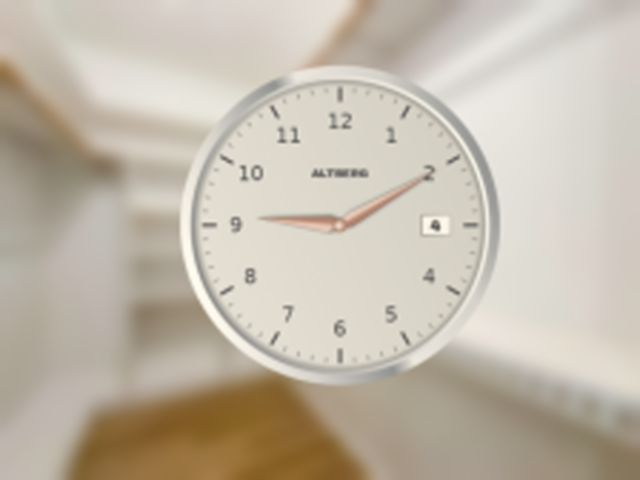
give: {"hour": 9, "minute": 10}
